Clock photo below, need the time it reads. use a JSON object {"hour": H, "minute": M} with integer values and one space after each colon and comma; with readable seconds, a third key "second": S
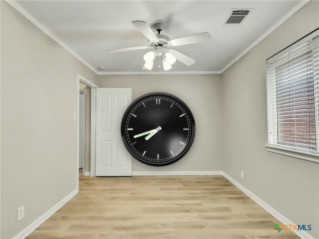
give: {"hour": 7, "minute": 42}
